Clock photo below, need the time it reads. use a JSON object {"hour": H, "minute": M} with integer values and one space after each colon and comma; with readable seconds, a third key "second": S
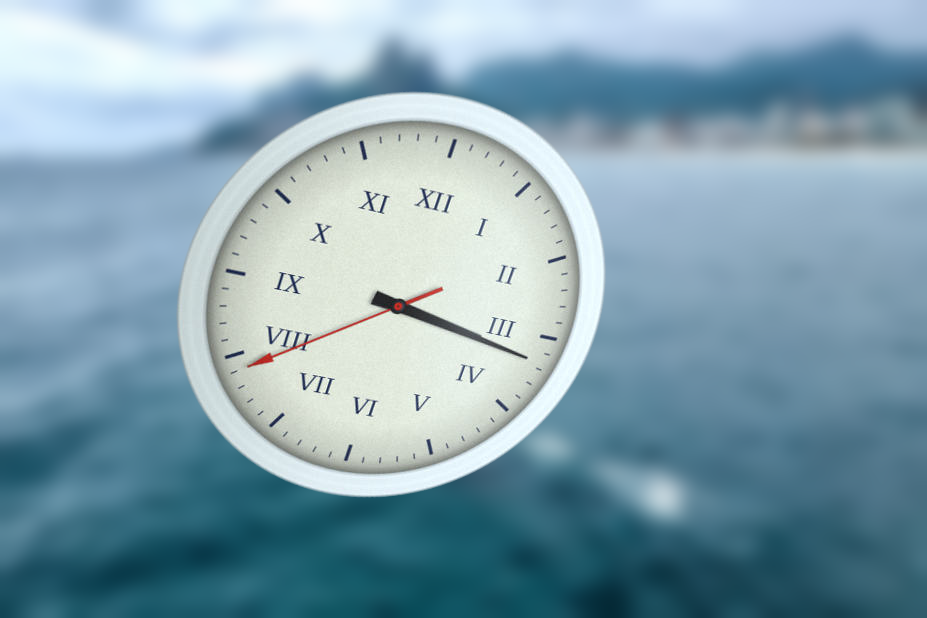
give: {"hour": 3, "minute": 16, "second": 39}
